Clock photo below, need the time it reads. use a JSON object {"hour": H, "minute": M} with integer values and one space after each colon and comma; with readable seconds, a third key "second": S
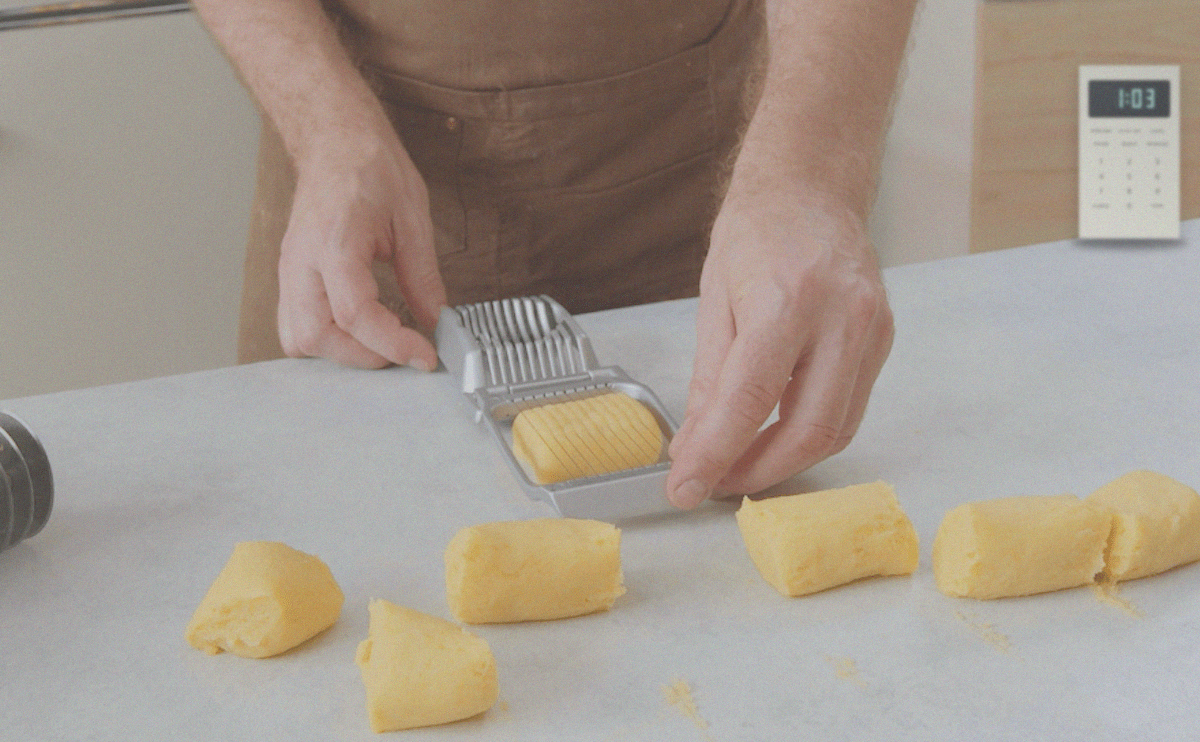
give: {"hour": 1, "minute": 3}
